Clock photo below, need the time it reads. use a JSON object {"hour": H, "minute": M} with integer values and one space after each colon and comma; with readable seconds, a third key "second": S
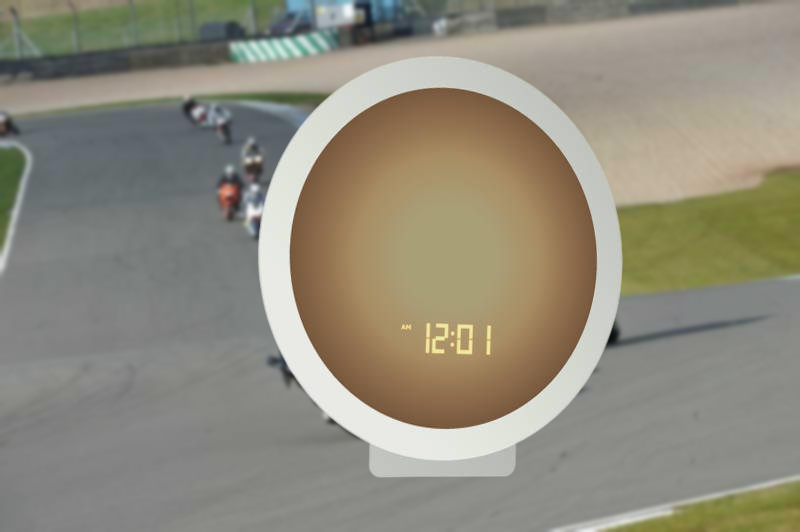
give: {"hour": 12, "minute": 1}
